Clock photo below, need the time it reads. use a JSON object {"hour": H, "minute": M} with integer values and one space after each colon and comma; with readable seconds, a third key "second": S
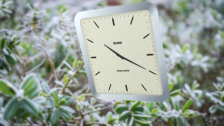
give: {"hour": 10, "minute": 20}
